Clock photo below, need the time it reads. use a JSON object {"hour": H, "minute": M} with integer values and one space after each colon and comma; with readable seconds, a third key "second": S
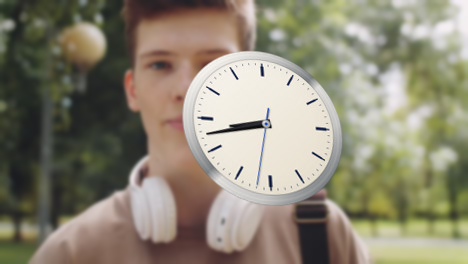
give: {"hour": 8, "minute": 42, "second": 32}
